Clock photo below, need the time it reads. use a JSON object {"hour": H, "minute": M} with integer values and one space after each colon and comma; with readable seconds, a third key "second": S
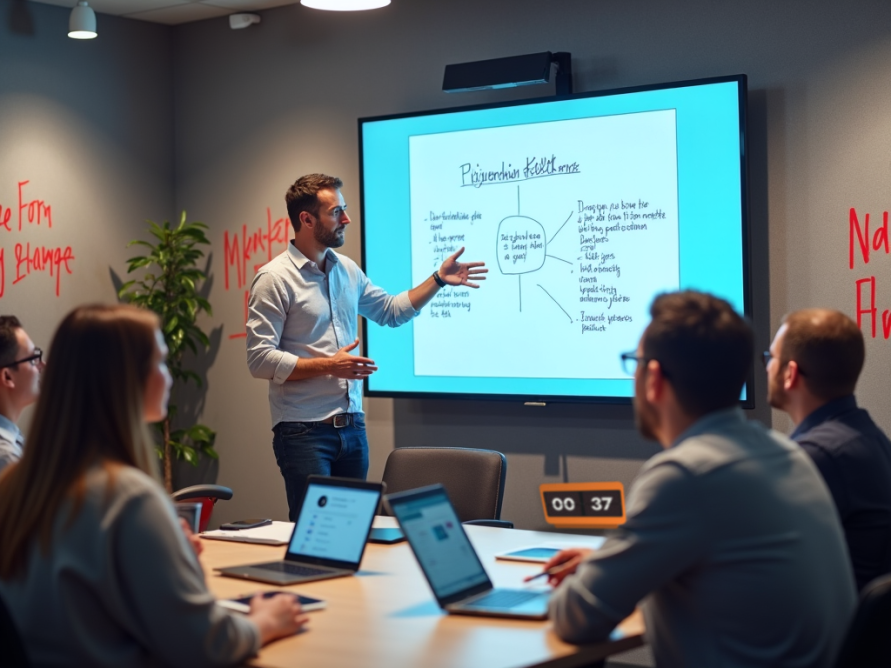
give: {"hour": 0, "minute": 37}
